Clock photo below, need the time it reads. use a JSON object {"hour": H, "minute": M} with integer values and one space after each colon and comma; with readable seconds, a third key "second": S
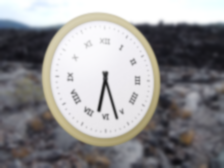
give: {"hour": 6, "minute": 27}
